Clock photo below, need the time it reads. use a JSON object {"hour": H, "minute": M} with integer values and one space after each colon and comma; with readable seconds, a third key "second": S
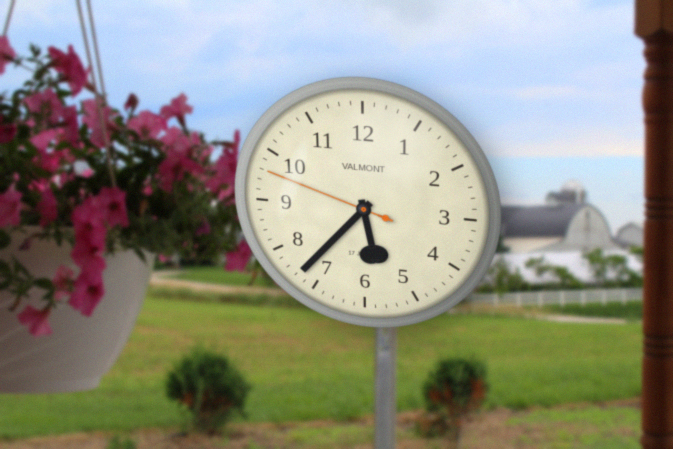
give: {"hour": 5, "minute": 36, "second": 48}
